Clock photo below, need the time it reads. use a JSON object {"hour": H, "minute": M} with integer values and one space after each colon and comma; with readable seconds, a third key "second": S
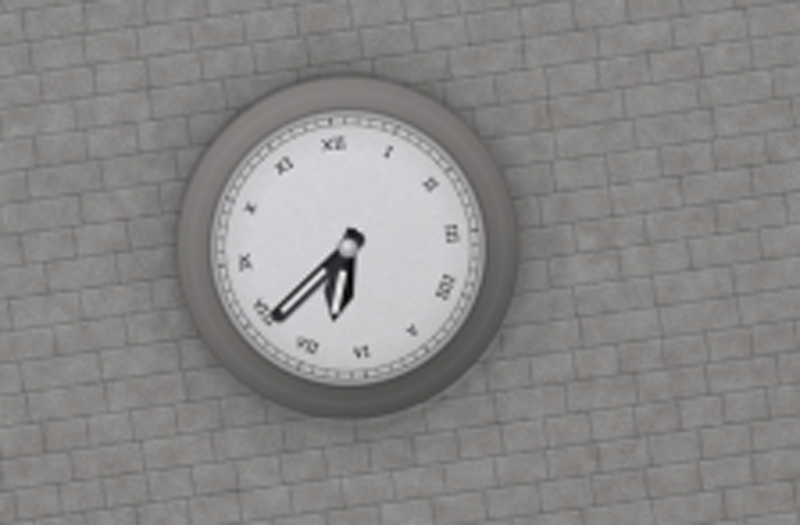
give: {"hour": 6, "minute": 39}
